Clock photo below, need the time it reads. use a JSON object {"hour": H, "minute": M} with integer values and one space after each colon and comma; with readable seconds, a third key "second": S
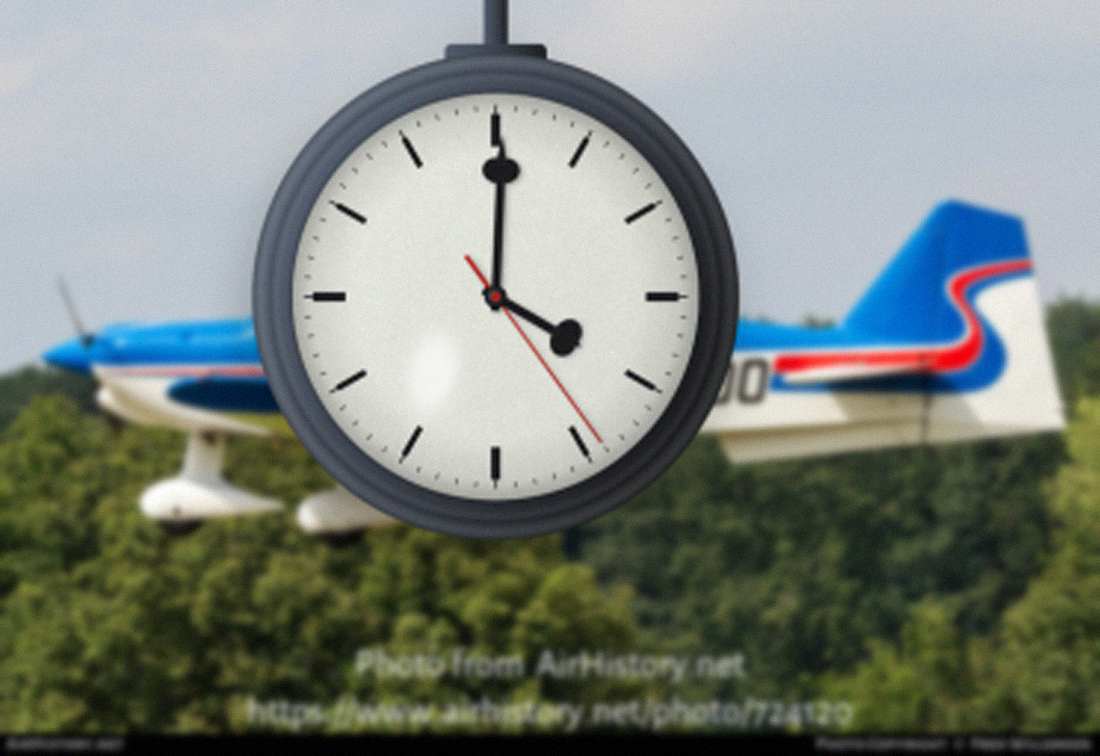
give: {"hour": 4, "minute": 0, "second": 24}
